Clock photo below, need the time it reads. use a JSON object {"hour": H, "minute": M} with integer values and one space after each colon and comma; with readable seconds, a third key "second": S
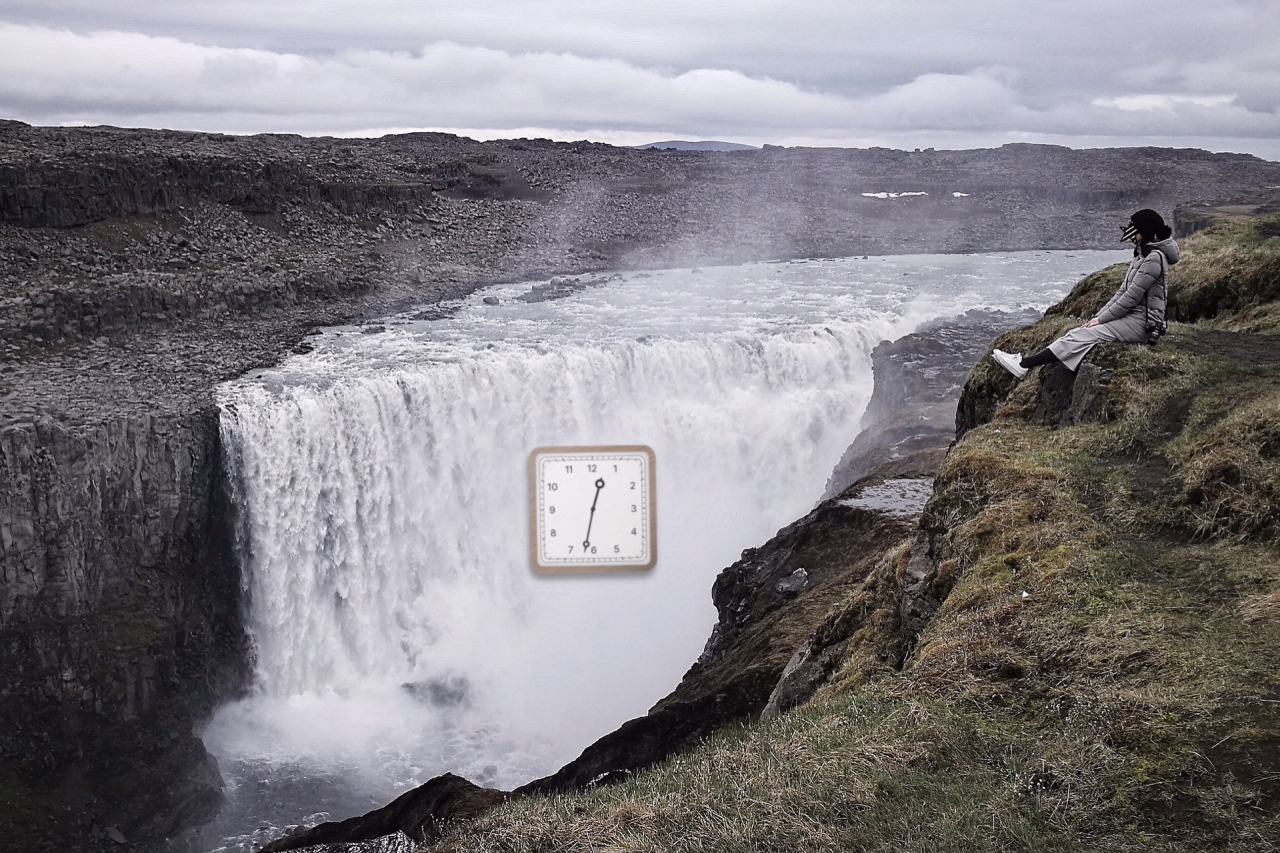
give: {"hour": 12, "minute": 32}
